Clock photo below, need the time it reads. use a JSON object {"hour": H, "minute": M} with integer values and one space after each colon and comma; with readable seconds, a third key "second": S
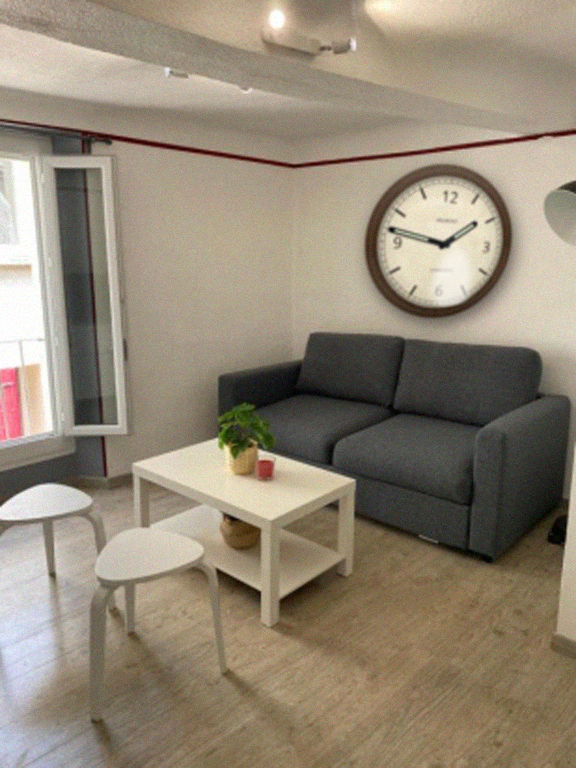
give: {"hour": 1, "minute": 47}
